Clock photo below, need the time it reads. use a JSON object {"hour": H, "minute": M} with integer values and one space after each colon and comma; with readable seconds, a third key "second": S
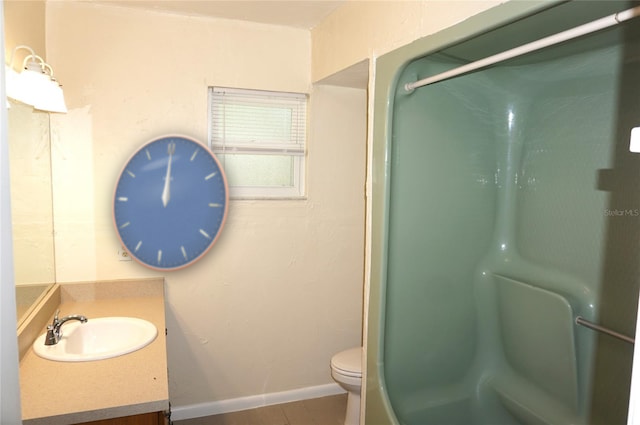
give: {"hour": 12, "minute": 0}
